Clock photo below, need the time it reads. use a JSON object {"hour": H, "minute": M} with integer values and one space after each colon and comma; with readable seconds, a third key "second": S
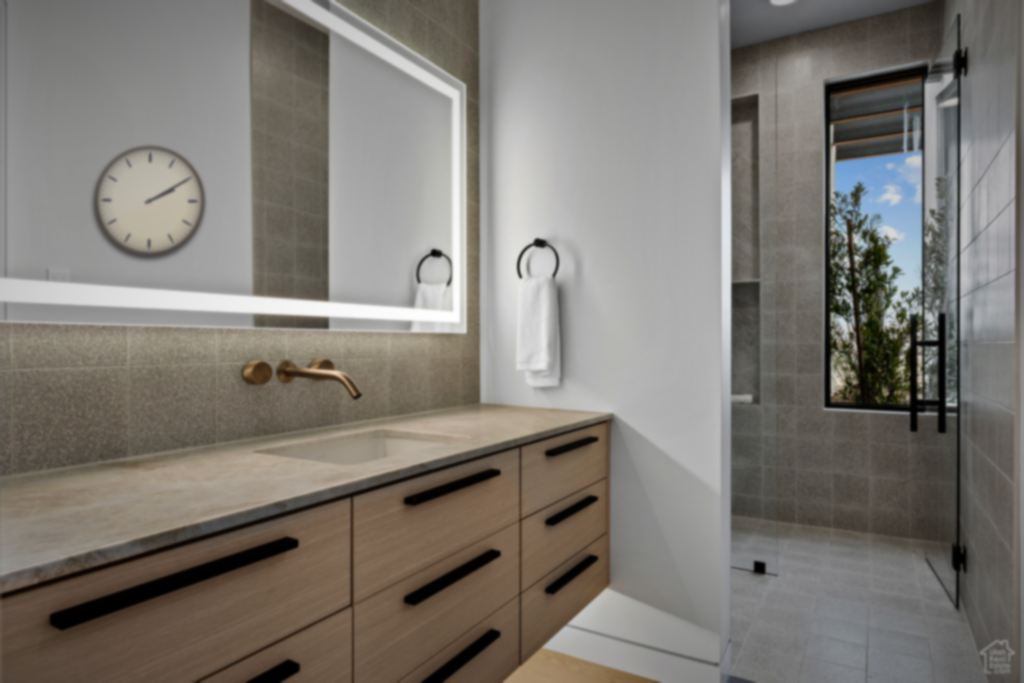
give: {"hour": 2, "minute": 10}
